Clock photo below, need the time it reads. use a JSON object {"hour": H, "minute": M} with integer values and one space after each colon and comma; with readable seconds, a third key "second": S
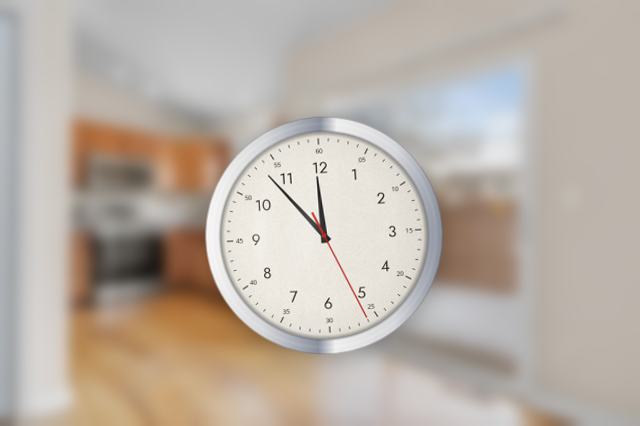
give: {"hour": 11, "minute": 53, "second": 26}
